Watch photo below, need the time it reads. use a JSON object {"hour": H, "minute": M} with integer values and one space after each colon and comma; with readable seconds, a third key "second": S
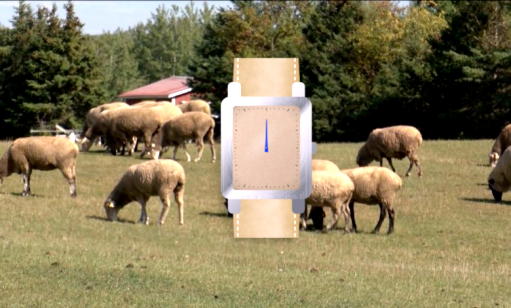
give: {"hour": 12, "minute": 0}
